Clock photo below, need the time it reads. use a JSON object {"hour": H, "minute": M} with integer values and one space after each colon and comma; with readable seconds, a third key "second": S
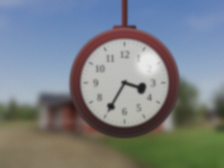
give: {"hour": 3, "minute": 35}
